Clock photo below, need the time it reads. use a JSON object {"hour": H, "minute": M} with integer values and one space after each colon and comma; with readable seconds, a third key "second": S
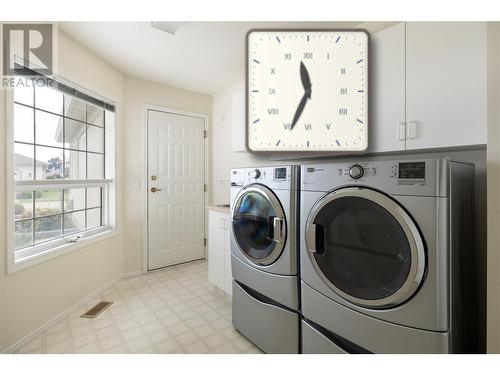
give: {"hour": 11, "minute": 34}
